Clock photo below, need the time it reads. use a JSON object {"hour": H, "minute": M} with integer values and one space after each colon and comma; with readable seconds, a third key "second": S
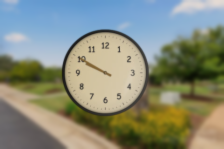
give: {"hour": 9, "minute": 50}
